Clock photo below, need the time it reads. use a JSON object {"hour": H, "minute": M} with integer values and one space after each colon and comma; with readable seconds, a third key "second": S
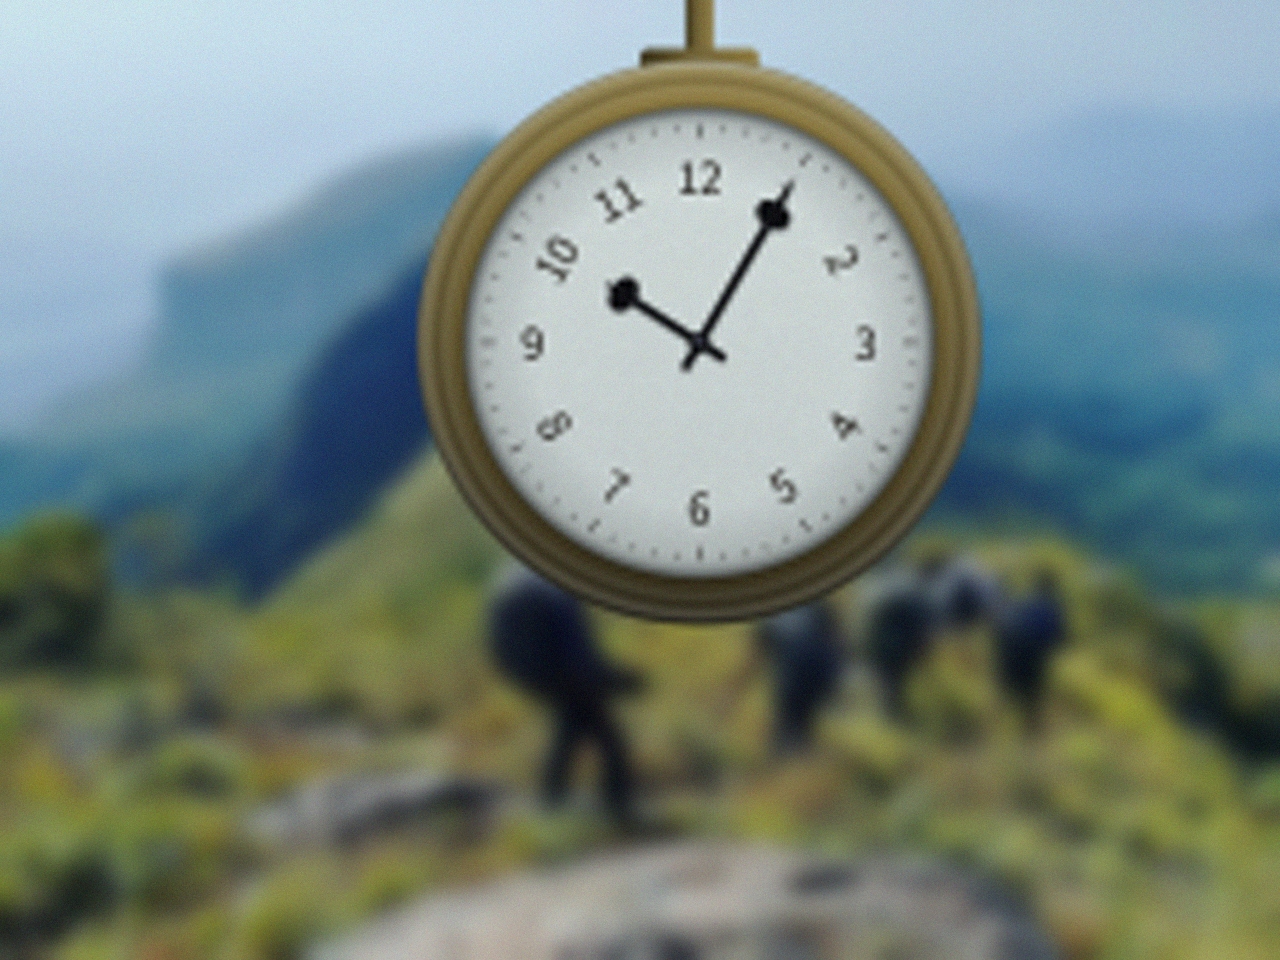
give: {"hour": 10, "minute": 5}
